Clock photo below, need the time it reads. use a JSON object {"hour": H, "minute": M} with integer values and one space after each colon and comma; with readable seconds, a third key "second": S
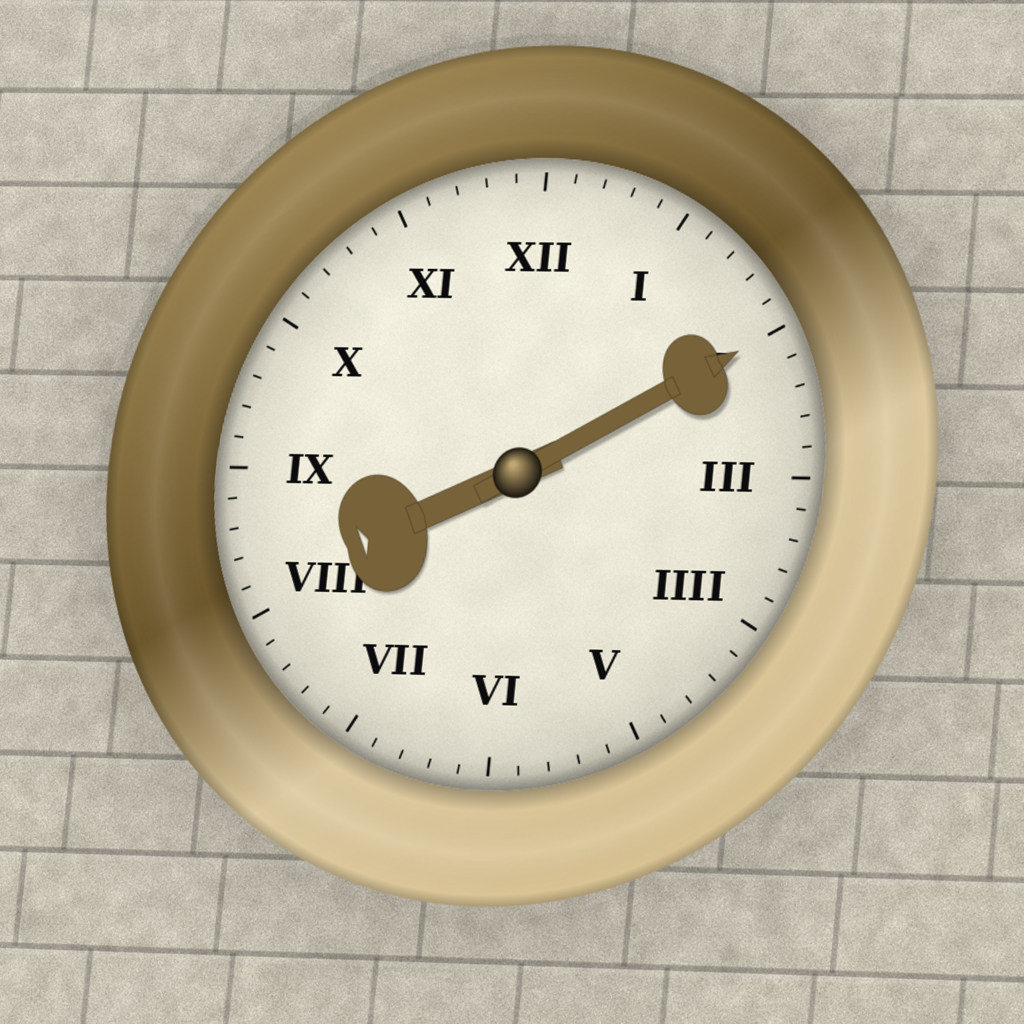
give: {"hour": 8, "minute": 10}
